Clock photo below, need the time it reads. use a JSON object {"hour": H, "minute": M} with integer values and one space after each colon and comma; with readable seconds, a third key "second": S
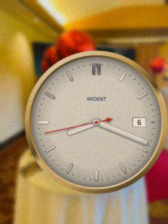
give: {"hour": 8, "minute": 18, "second": 43}
